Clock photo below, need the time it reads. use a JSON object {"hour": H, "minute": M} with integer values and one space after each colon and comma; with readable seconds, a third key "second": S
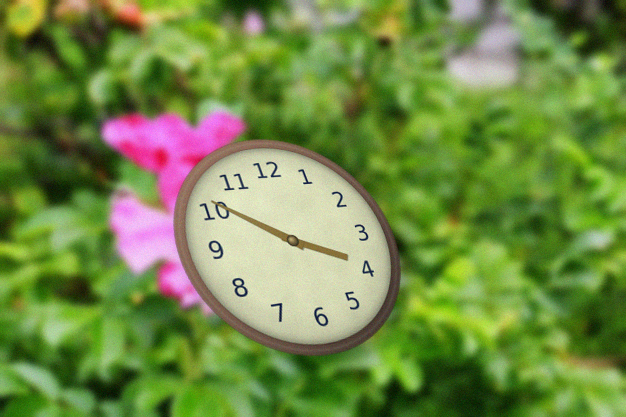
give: {"hour": 3, "minute": 51}
